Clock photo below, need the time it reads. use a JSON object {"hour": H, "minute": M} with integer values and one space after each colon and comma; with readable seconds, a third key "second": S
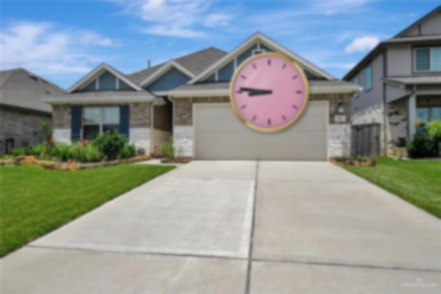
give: {"hour": 8, "minute": 46}
